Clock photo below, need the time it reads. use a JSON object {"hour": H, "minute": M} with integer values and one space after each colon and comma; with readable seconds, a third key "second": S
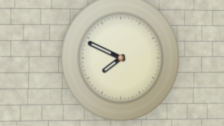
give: {"hour": 7, "minute": 49}
